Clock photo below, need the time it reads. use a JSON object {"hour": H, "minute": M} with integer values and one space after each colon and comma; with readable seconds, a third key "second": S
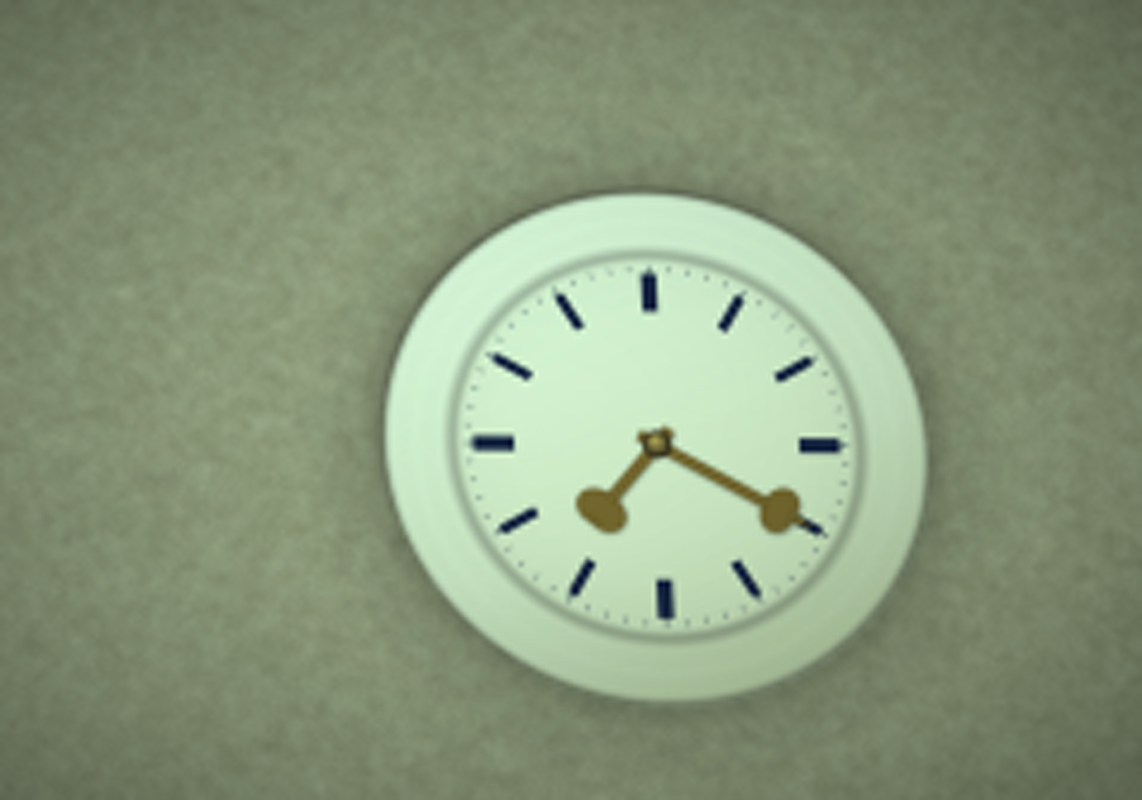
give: {"hour": 7, "minute": 20}
